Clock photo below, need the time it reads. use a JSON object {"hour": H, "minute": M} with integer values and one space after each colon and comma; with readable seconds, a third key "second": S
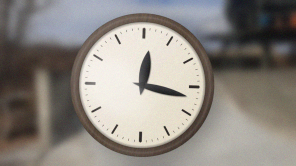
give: {"hour": 12, "minute": 17}
